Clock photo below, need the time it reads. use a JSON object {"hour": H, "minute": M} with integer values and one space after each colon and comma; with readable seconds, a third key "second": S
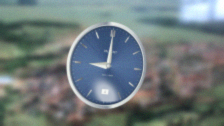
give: {"hour": 9, "minute": 0}
